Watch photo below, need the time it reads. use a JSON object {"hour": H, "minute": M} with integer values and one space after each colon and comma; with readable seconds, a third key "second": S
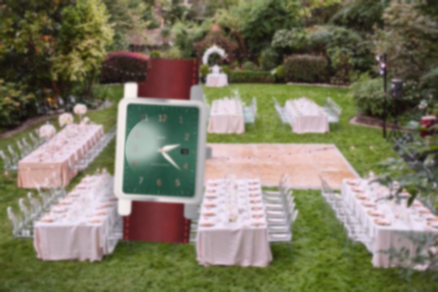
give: {"hour": 2, "minute": 22}
